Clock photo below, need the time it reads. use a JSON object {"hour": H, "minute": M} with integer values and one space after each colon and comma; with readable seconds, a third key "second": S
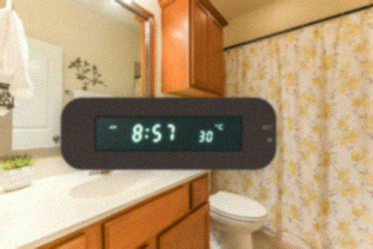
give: {"hour": 8, "minute": 57}
